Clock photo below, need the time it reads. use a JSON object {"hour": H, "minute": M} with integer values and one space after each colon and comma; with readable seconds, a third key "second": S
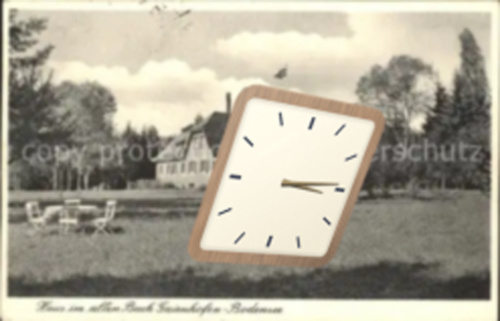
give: {"hour": 3, "minute": 14}
